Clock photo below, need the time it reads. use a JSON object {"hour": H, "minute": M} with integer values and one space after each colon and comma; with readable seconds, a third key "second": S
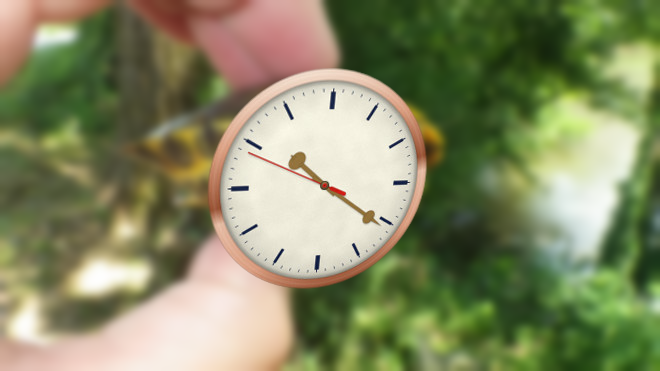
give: {"hour": 10, "minute": 20, "second": 49}
